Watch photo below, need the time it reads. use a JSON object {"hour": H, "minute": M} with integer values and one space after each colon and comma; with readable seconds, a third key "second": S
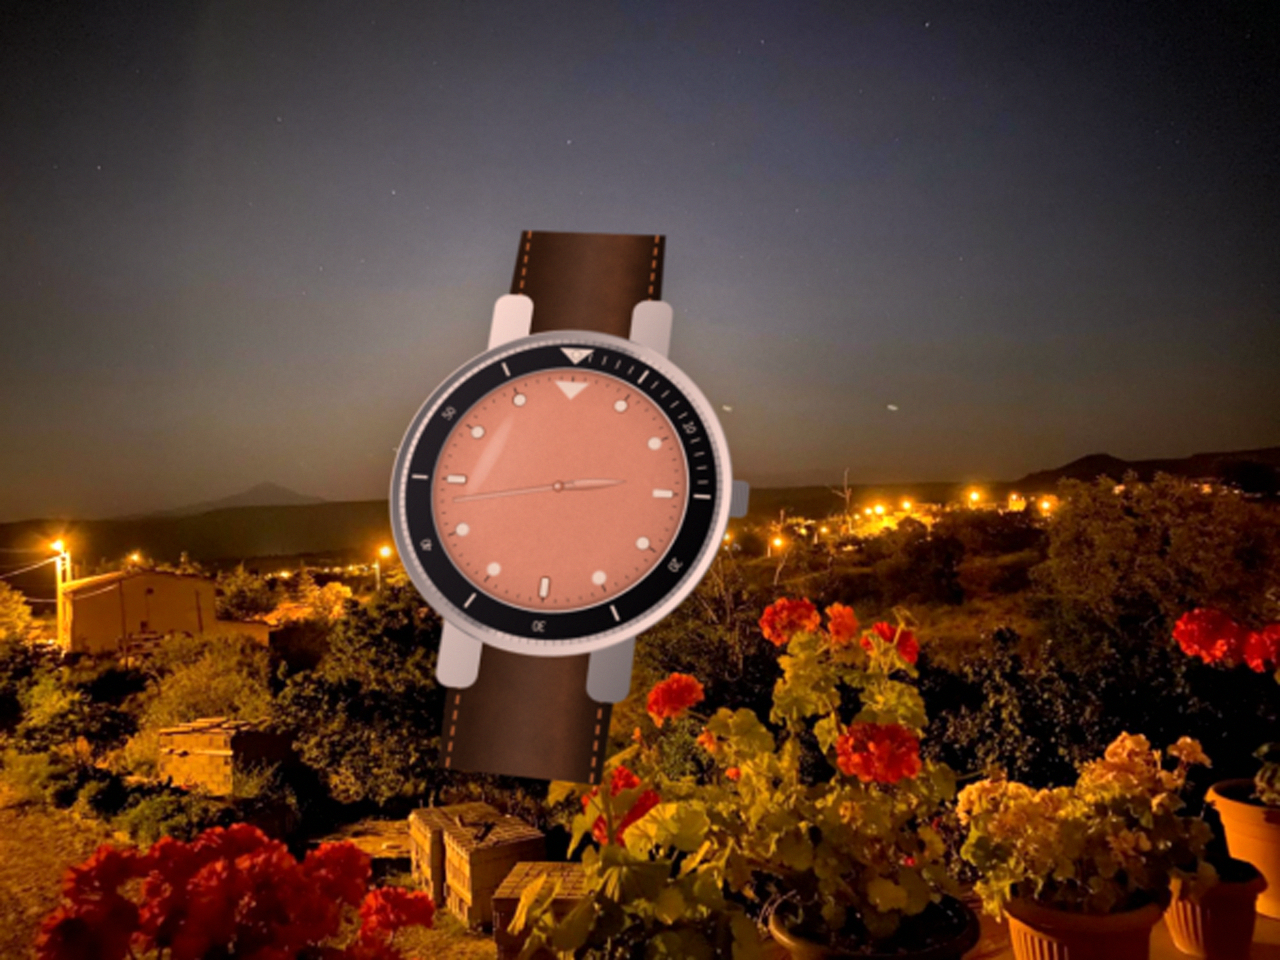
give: {"hour": 2, "minute": 43}
